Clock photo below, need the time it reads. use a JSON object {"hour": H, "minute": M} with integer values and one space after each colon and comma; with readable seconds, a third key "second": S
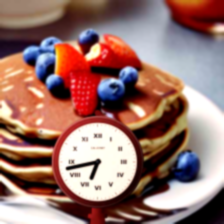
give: {"hour": 6, "minute": 43}
